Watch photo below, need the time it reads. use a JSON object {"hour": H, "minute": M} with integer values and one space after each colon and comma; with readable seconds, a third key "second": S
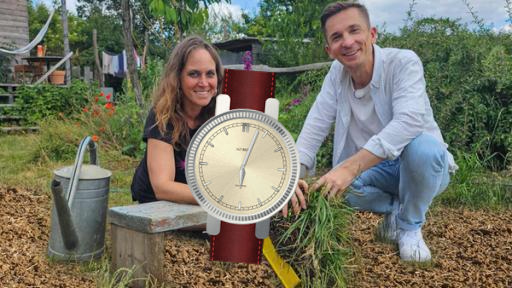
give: {"hour": 6, "minute": 3}
